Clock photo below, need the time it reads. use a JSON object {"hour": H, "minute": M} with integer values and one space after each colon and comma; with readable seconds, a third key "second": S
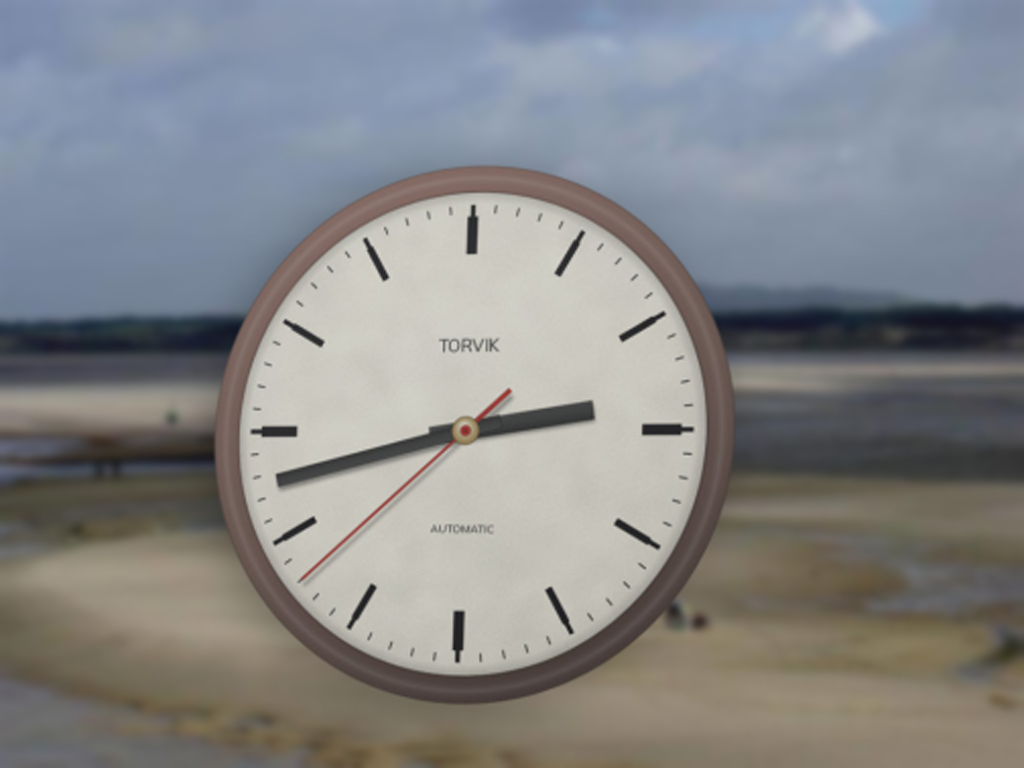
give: {"hour": 2, "minute": 42, "second": 38}
